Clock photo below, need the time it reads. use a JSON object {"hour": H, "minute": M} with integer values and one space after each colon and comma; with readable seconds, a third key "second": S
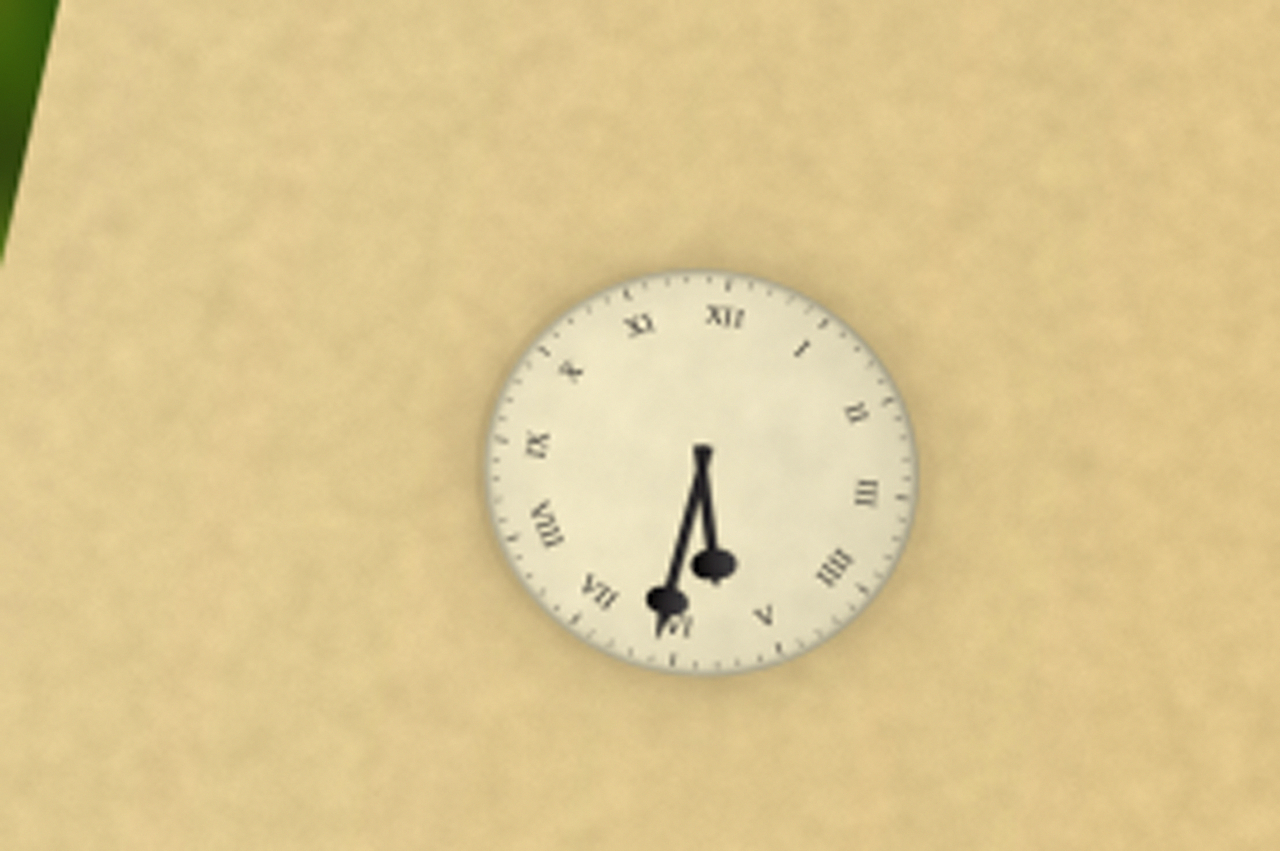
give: {"hour": 5, "minute": 31}
